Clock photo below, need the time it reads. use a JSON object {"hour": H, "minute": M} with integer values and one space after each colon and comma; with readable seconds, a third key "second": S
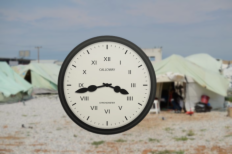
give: {"hour": 3, "minute": 43}
